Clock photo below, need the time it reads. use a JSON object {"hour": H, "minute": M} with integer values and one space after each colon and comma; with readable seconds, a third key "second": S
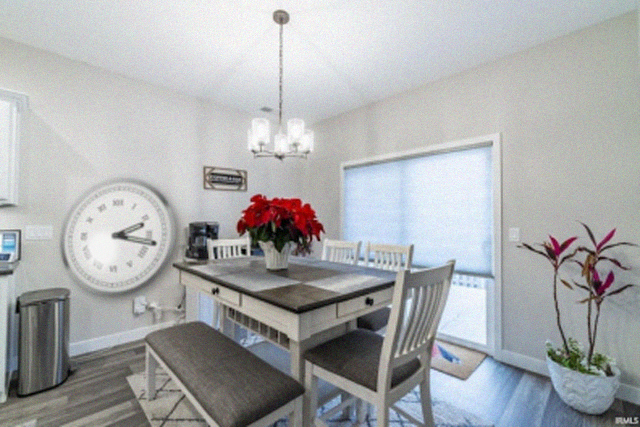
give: {"hour": 2, "minute": 17}
